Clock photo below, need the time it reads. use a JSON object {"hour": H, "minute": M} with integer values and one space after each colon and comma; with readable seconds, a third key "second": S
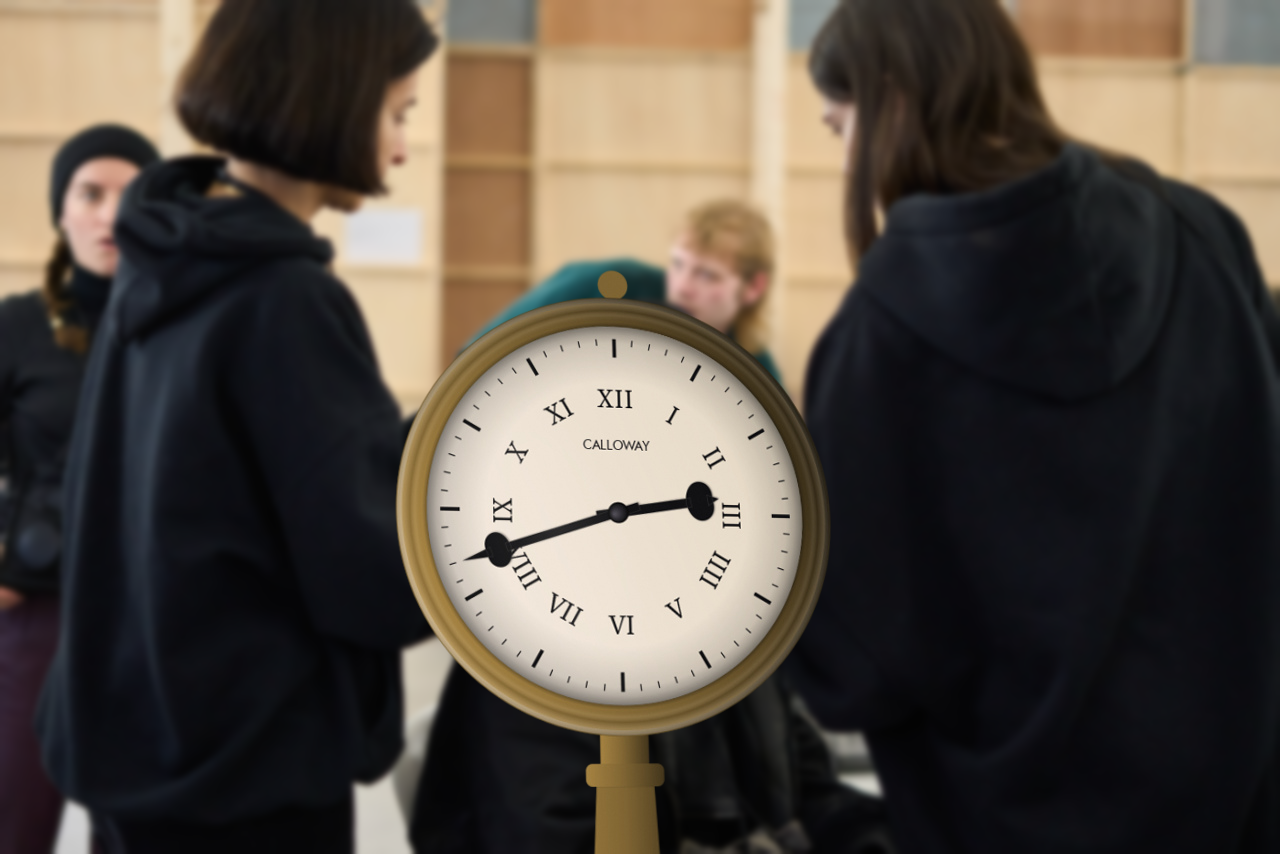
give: {"hour": 2, "minute": 42}
